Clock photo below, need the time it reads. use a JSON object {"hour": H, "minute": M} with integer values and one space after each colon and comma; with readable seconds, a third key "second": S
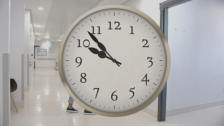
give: {"hour": 9, "minute": 53}
